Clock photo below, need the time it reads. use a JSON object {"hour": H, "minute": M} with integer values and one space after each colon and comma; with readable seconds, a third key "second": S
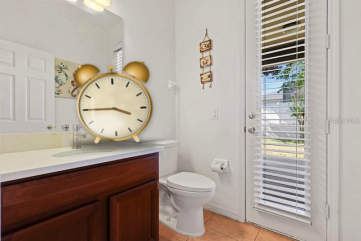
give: {"hour": 3, "minute": 45}
